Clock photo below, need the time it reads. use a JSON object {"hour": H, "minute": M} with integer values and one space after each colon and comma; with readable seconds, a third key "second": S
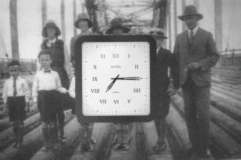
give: {"hour": 7, "minute": 15}
